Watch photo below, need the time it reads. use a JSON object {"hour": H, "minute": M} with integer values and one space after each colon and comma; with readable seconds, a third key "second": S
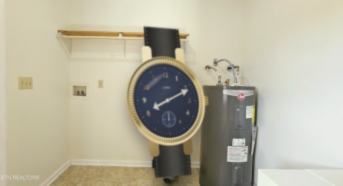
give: {"hour": 8, "minute": 11}
